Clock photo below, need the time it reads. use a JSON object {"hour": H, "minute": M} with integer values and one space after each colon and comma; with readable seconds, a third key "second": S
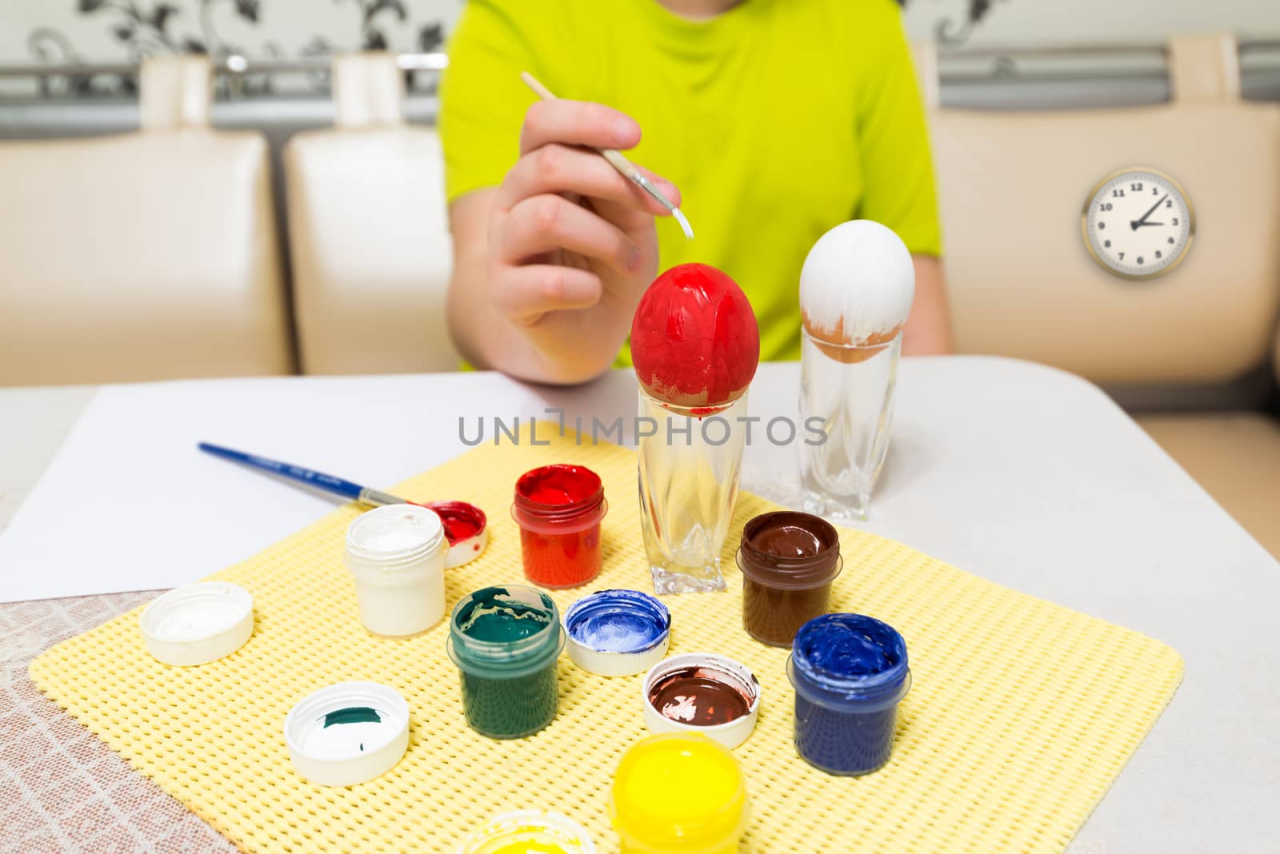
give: {"hour": 3, "minute": 8}
